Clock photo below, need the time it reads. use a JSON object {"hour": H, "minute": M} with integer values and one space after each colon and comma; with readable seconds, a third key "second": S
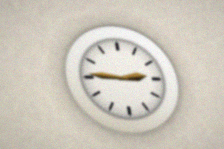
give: {"hour": 2, "minute": 46}
